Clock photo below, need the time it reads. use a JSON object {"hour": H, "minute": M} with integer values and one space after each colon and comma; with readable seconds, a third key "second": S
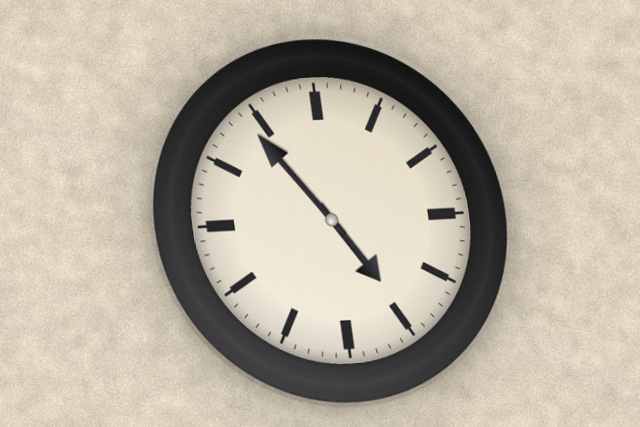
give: {"hour": 4, "minute": 54}
